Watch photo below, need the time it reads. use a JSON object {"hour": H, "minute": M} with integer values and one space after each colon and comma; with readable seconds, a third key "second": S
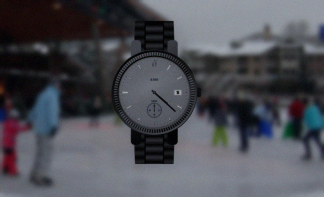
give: {"hour": 4, "minute": 22}
